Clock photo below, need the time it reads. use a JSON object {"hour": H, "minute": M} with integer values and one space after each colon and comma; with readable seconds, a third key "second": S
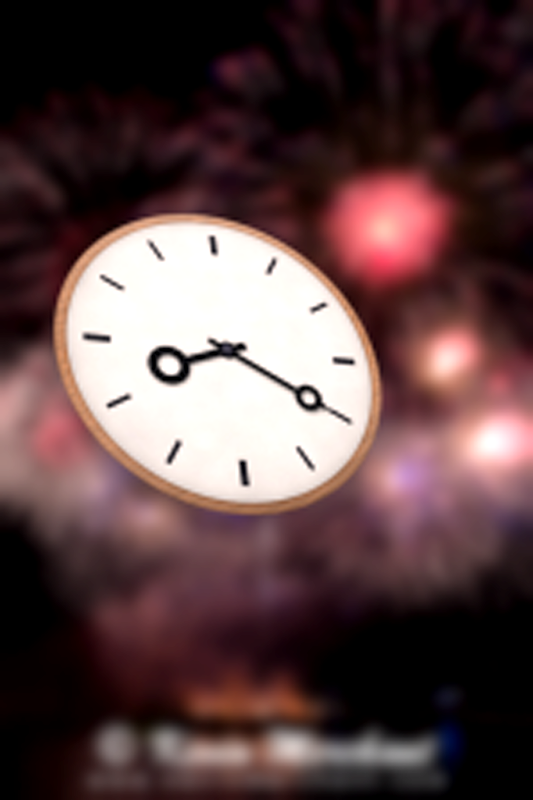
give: {"hour": 8, "minute": 20}
